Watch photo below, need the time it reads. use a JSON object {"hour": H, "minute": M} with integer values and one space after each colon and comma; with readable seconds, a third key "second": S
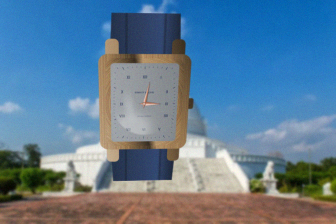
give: {"hour": 3, "minute": 2}
